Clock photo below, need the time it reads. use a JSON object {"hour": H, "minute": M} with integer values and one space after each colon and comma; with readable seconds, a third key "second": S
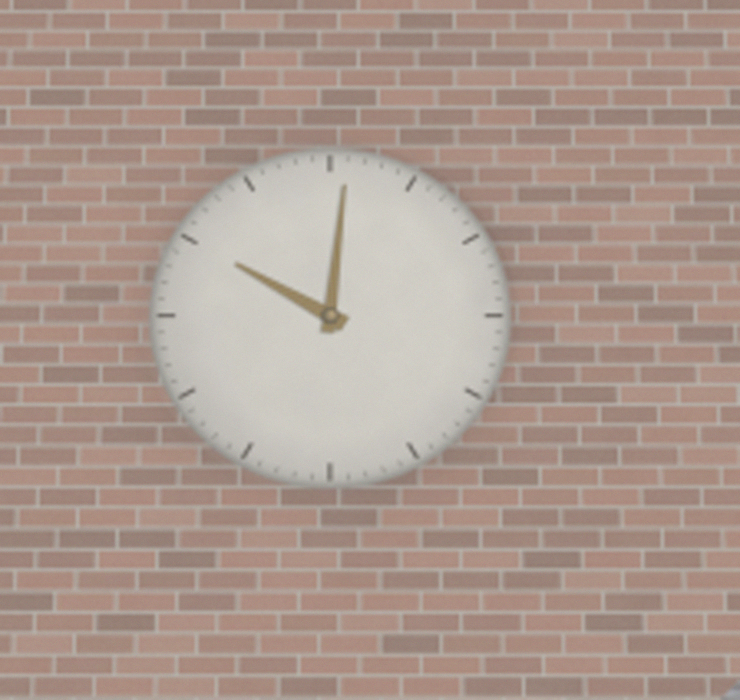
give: {"hour": 10, "minute": 1}
